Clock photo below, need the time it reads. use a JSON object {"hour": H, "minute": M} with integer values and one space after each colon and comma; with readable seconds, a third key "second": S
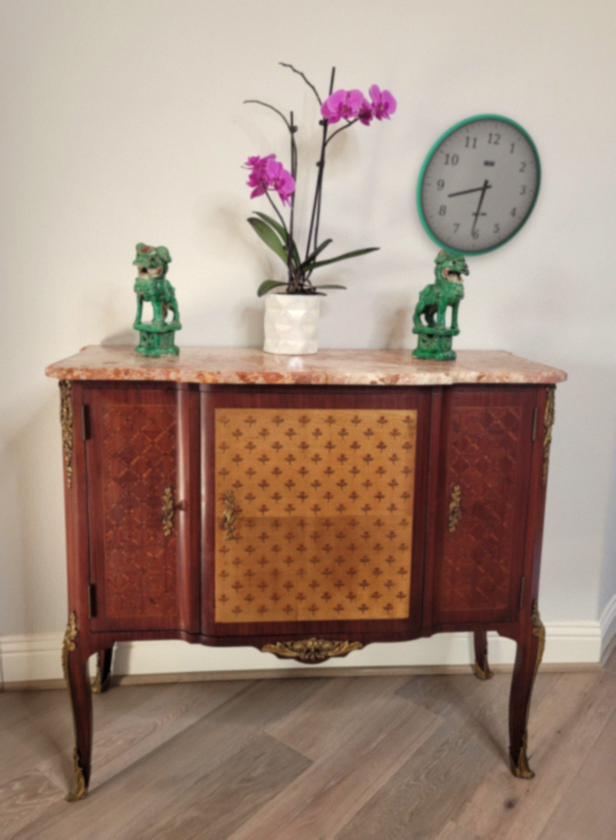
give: {"hour": 8, "minute": 31}
